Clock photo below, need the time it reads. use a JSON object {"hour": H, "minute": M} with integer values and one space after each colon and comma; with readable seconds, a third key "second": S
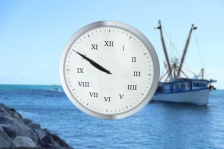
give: {"hour": 9, "minute": 50}
